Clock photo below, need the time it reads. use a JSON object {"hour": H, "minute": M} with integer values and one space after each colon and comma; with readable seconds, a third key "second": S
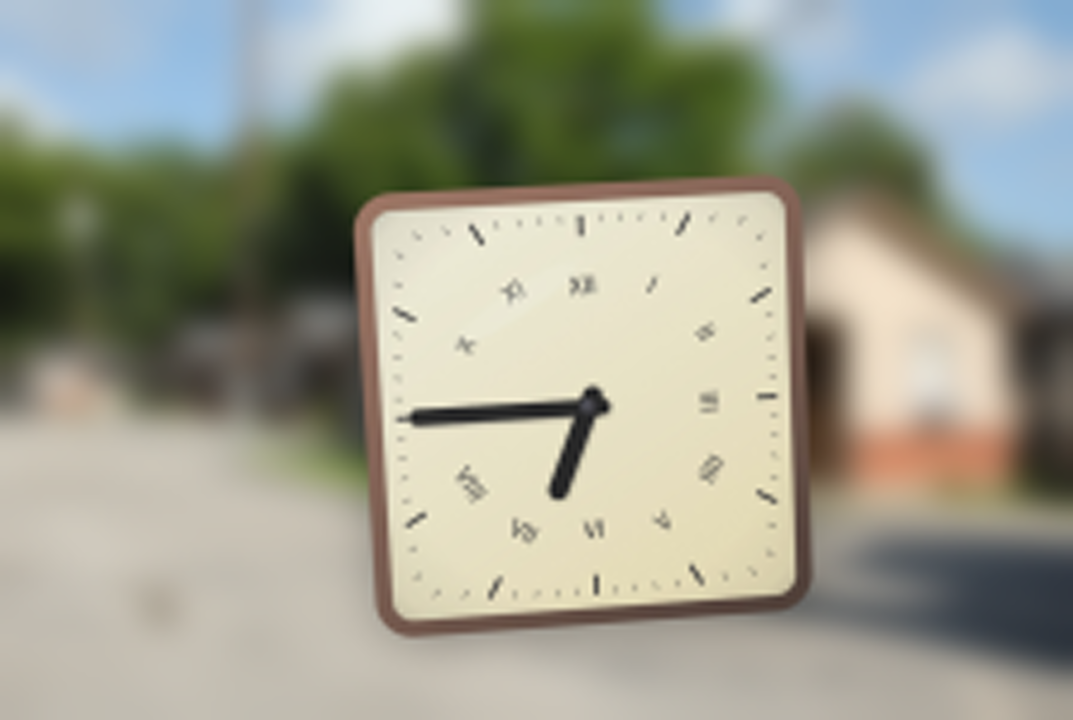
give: {"hour": 6, "minute": 45}
